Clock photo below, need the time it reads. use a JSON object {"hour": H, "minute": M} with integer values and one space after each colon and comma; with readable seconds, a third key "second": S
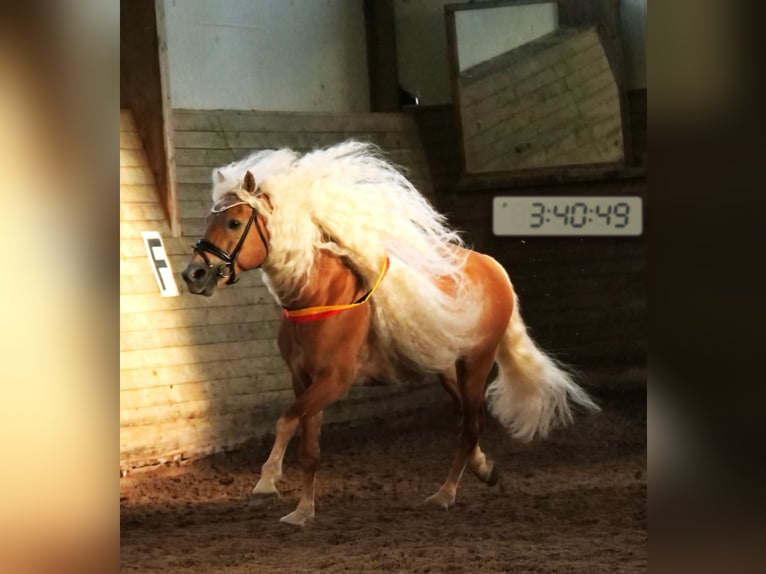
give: {"hour": 3, "minute": 40, "second": 49}
